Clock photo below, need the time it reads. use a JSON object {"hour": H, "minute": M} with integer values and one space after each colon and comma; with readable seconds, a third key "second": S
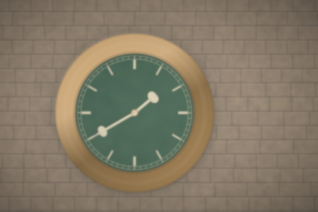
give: {"hour": 1, "minute": 40}
